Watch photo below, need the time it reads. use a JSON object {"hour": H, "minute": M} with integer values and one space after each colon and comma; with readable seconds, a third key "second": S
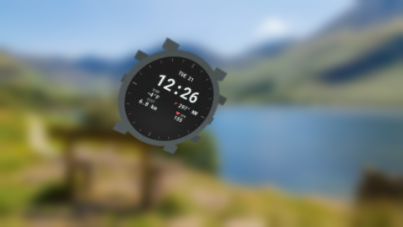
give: {"hour": 12, "minute": 26}
